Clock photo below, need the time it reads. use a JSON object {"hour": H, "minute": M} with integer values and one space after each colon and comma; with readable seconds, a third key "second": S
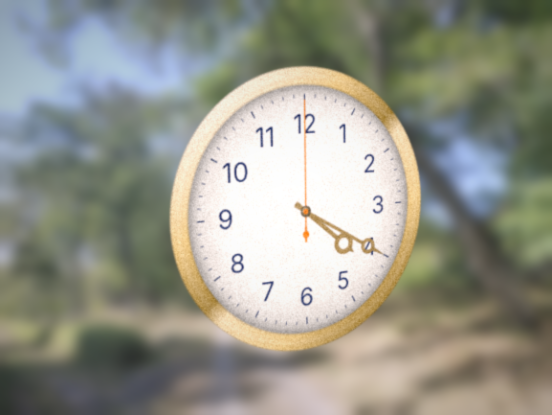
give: {"hour": 4, "minute": 20, "second": 0}
